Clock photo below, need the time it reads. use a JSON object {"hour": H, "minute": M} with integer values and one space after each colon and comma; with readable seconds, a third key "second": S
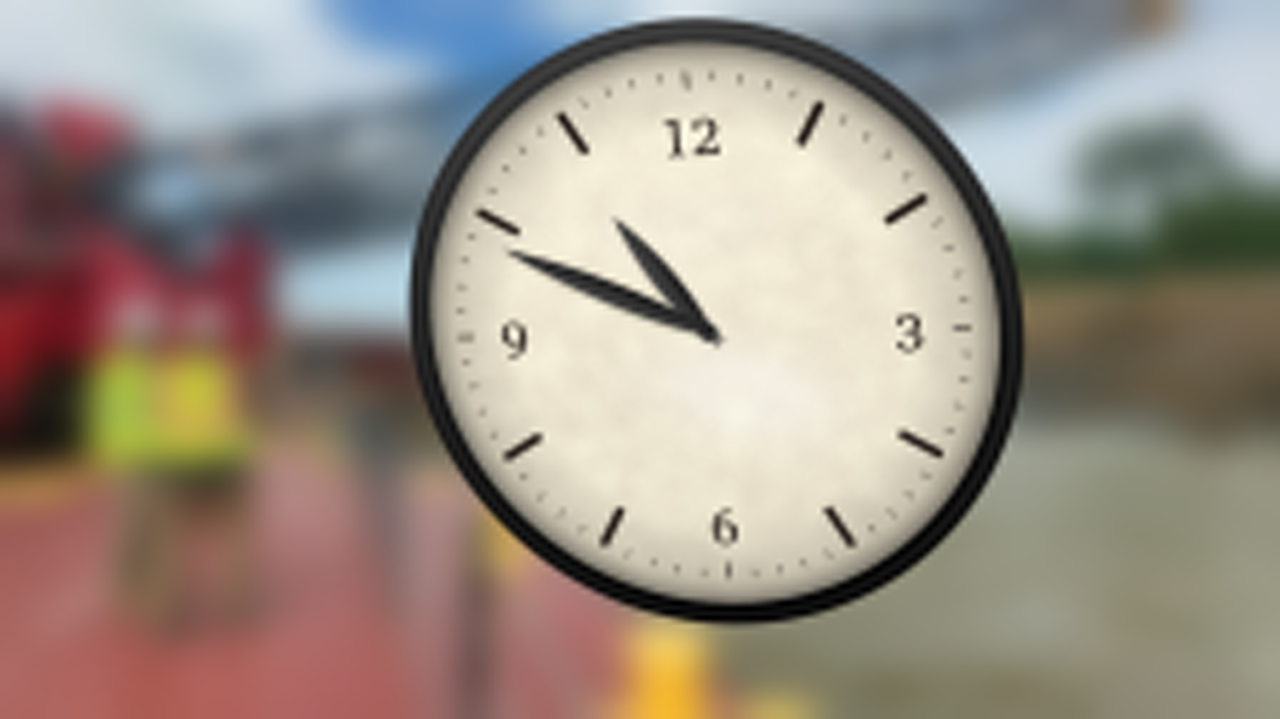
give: {"hour": 10, "minute": 49}
